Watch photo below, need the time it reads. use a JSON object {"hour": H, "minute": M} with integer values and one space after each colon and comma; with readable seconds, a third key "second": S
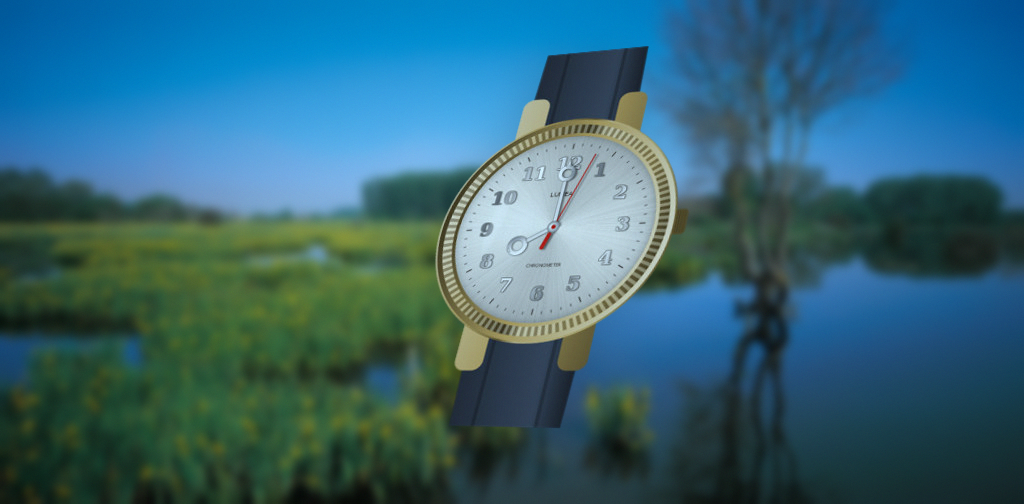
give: {"hour": 8, "minute": 0, "second": 3}
